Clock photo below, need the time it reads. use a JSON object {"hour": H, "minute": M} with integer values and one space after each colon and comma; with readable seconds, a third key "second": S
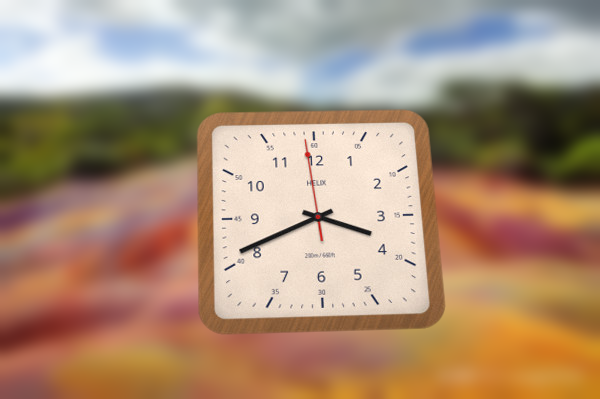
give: {"hour": 3, "minute": 40, "second": 59}
